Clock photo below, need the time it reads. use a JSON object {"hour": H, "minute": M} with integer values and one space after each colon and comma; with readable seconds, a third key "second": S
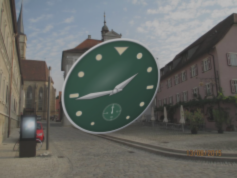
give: {"hour": 1, "minute": 44}
